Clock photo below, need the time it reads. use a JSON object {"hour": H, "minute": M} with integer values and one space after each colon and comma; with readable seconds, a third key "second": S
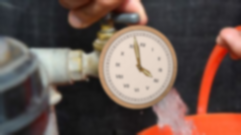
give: {"hour": 3, "minute": 57}
